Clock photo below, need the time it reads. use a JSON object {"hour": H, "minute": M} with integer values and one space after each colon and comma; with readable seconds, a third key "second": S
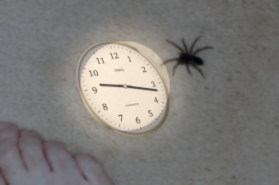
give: {"hour": 9, "minute": 17}
